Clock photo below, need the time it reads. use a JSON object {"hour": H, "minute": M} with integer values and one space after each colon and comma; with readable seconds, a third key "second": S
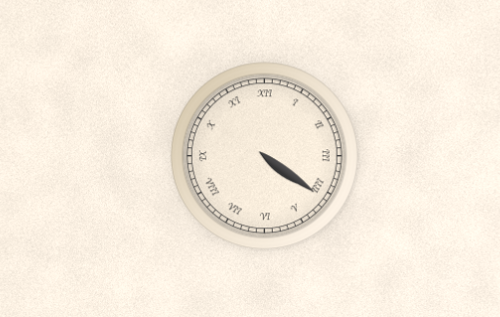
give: {"hour": 4, "minute": 21}
